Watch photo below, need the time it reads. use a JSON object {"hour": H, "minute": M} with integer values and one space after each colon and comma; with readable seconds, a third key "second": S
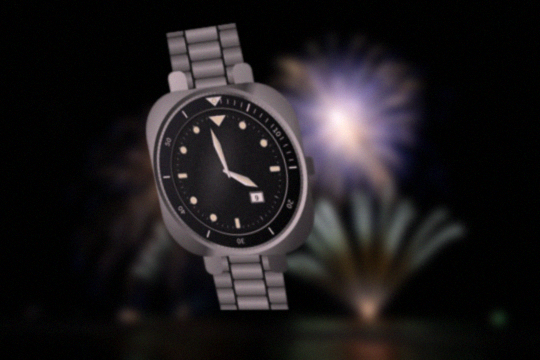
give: {"hour": 3, "minute": 58}
